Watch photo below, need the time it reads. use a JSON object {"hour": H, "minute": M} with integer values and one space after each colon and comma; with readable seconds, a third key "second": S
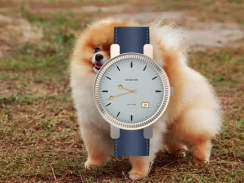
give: {"hour": 9, "minute": 42}
